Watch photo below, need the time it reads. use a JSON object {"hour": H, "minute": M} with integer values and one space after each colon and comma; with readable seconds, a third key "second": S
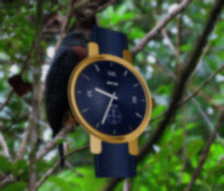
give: {"hour": 9, "minute": 34}
